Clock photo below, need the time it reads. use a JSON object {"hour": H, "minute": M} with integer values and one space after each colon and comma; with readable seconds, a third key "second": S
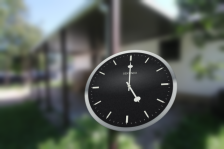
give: {"hour": 5, "minute": 0}
